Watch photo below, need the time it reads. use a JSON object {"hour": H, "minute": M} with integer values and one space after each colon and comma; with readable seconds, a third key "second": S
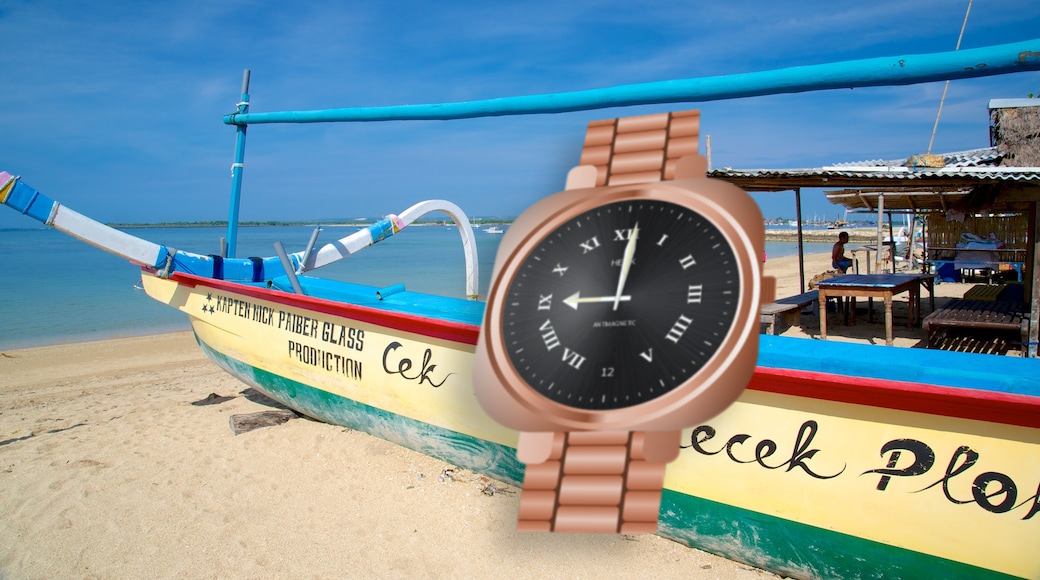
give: {"hour": 9, "minute": 1}
